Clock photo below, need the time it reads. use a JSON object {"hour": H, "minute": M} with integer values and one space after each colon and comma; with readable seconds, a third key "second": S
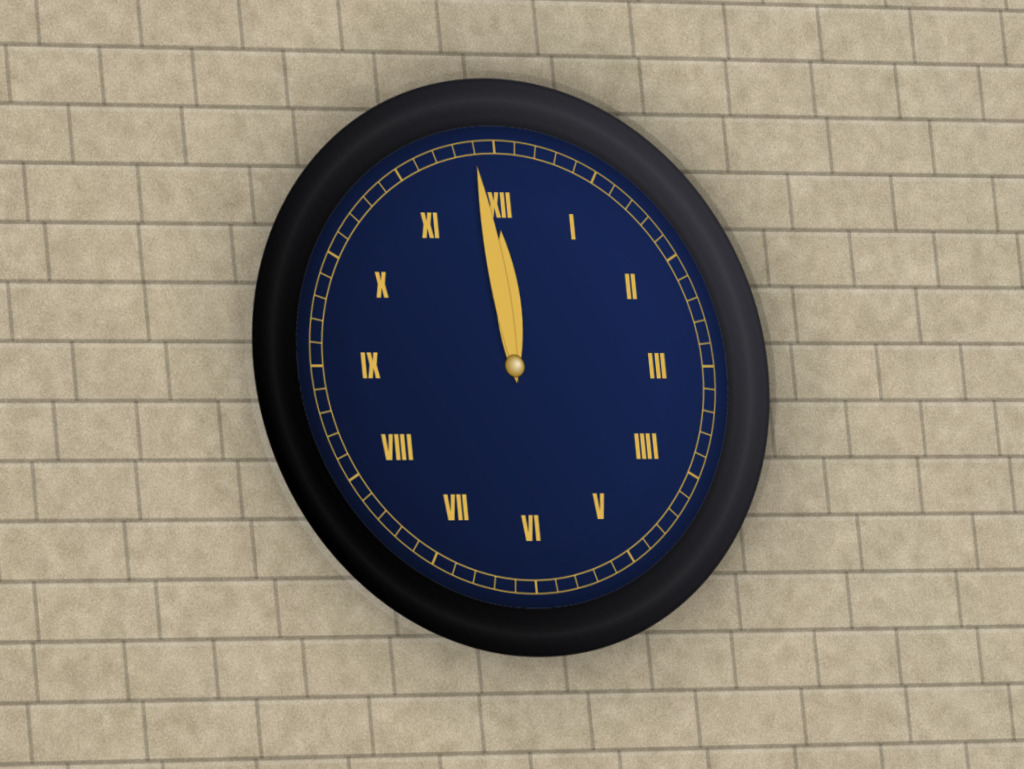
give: {"hour": 11, "minute": 59}
